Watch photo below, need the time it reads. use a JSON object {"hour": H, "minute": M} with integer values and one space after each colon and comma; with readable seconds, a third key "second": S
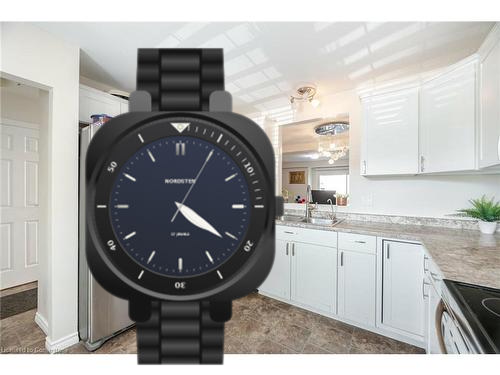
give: {"hour": 4, "minute": 21, "second": 5}
